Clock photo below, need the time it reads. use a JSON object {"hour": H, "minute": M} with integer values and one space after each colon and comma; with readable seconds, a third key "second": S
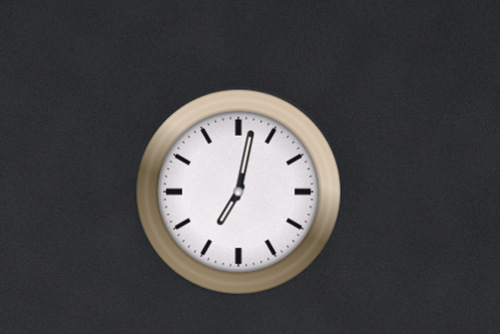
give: {"hour": 7, "minute": 2}
